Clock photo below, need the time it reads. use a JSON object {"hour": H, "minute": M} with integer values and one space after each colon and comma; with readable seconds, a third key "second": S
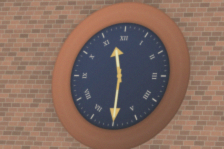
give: {"hour": 11, "minute": 30}
